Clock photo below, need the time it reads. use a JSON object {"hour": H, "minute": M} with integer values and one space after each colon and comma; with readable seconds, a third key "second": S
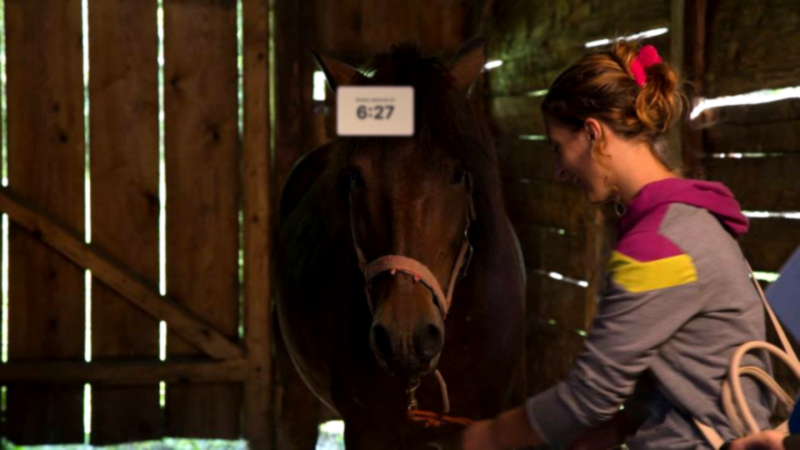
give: {"hour": 6, "minute": 27}
